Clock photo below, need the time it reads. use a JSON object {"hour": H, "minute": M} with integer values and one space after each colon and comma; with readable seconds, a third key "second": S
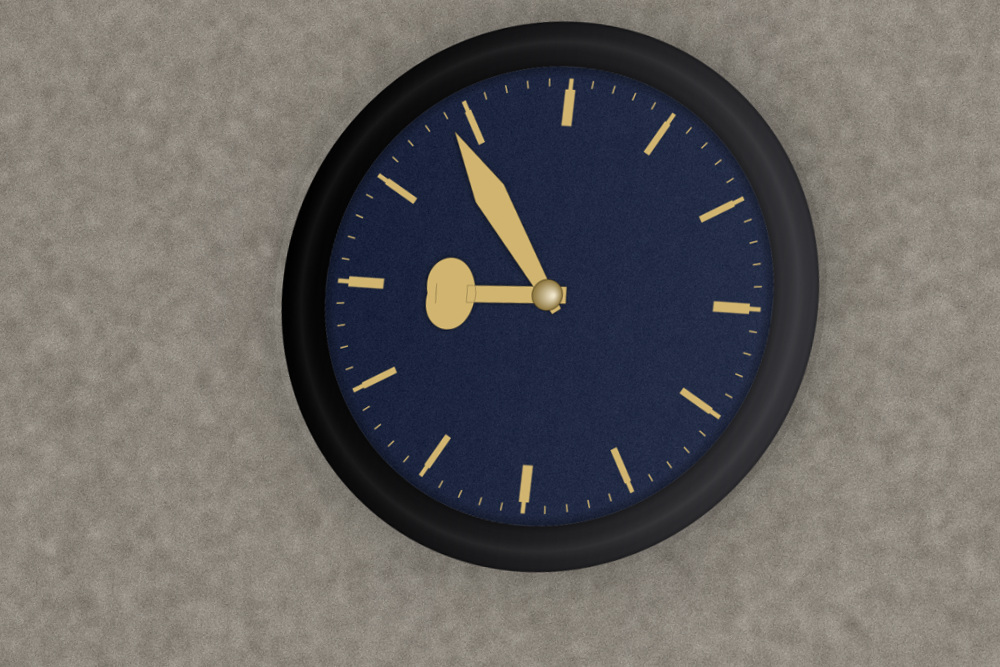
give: {"hour": 8, "minute": 54}
